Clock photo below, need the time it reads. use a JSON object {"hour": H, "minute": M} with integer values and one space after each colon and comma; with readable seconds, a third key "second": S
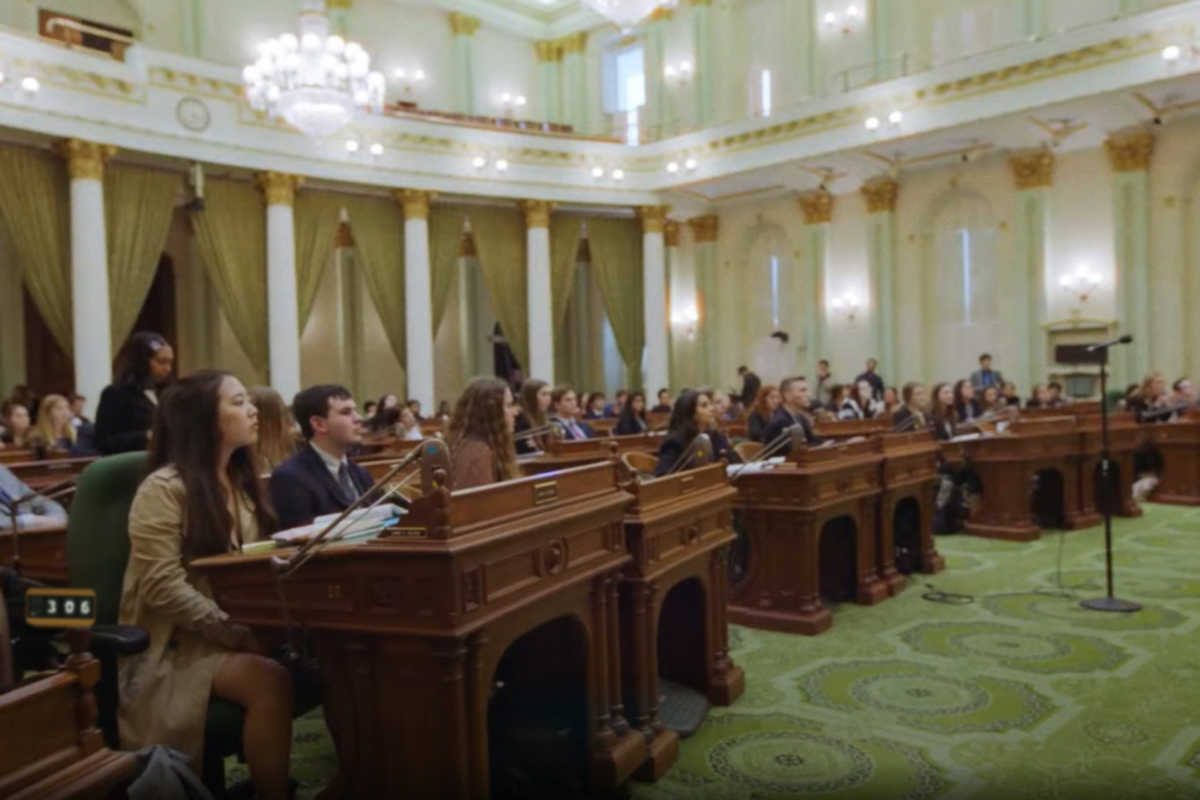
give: {"hour": 3, "minute": 6}
